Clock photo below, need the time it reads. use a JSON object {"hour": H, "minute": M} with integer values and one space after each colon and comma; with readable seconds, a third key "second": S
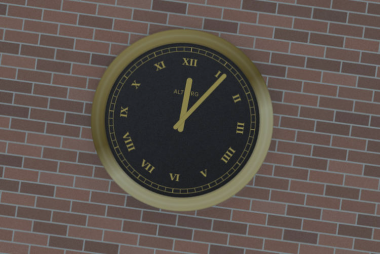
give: {"hour": 12, "minute": 6}
